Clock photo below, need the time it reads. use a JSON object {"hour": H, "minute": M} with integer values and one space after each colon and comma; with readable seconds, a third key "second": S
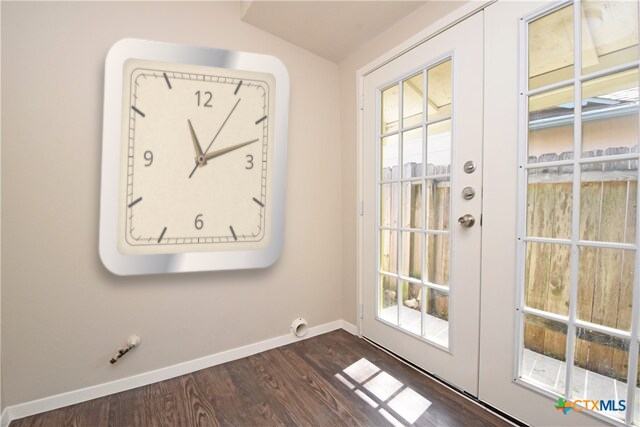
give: {"hour": 11, "minute": 12, "second": 6}
